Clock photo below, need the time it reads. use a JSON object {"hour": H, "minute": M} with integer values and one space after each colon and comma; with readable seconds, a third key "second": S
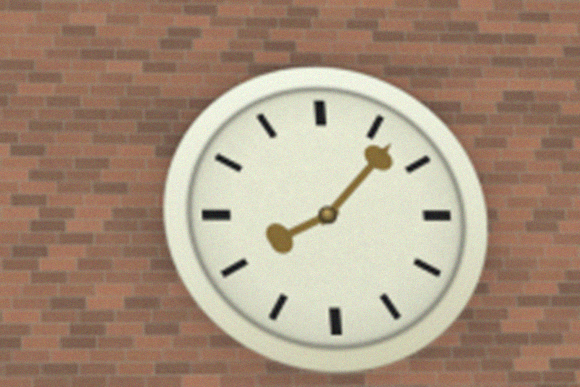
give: {"hour": 8, "minute": 7}
